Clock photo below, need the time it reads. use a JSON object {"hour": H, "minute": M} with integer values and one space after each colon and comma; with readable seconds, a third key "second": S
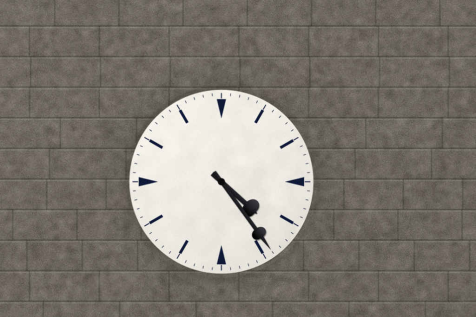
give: {"hour": 4, "minute": 24}
